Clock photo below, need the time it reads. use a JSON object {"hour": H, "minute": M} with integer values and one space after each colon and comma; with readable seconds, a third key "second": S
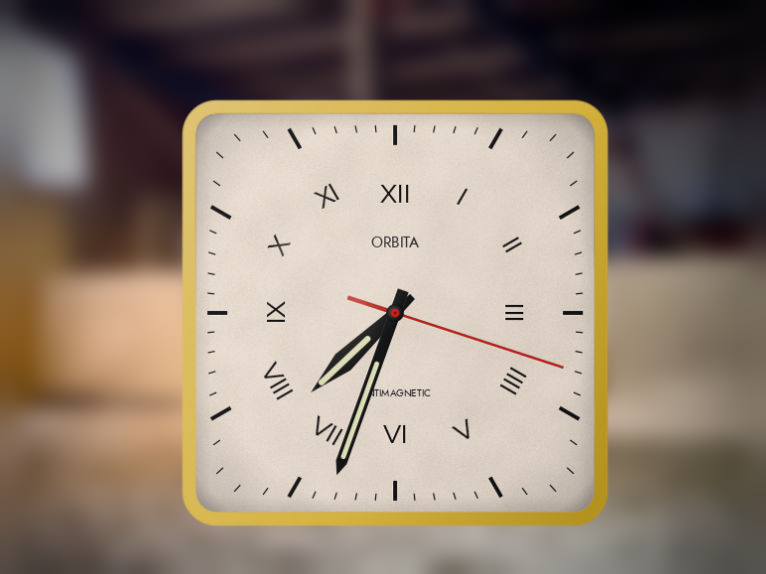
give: {"hour": 7, "minute": 33, "second": 18}
